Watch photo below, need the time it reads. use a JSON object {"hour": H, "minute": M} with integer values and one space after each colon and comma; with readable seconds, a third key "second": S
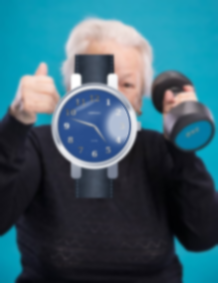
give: {"hour": 4, "minute": 48}
